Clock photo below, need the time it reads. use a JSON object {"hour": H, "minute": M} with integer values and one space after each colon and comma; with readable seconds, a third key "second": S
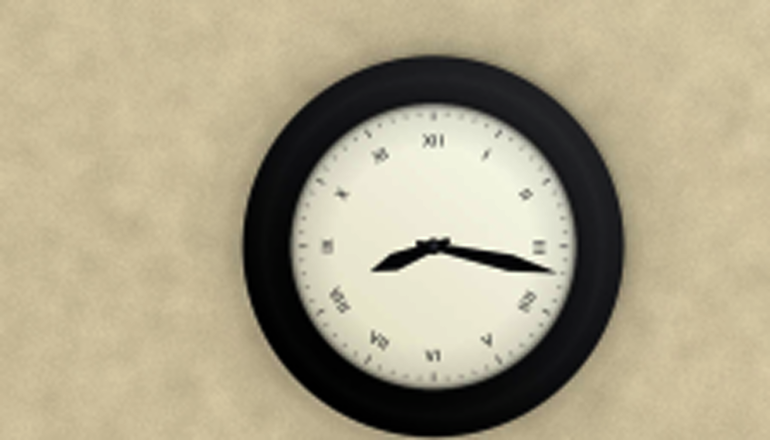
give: {"hour": 8, "minute": 17}
